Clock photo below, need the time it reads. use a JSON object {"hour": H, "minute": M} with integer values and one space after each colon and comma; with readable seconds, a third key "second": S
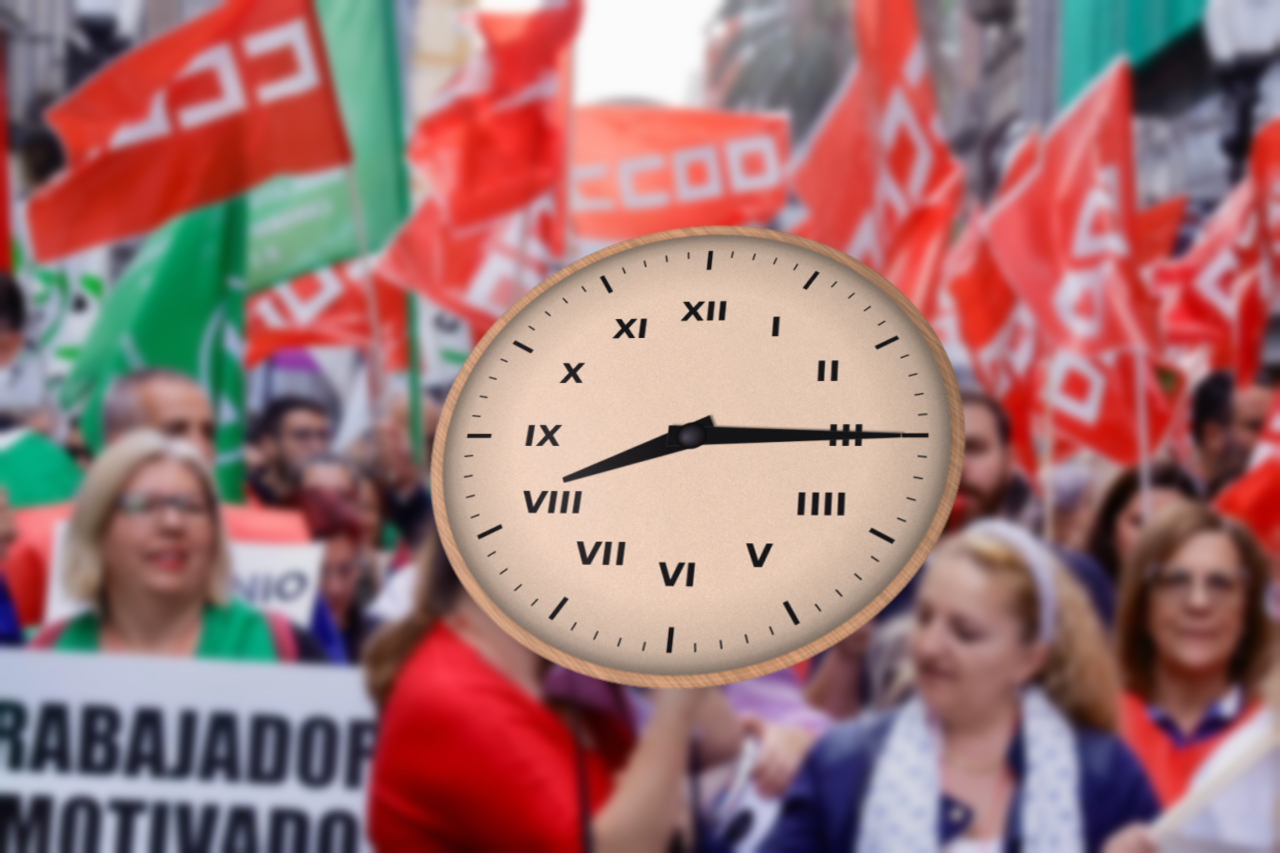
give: {"hour": 8, "minute": 15}
